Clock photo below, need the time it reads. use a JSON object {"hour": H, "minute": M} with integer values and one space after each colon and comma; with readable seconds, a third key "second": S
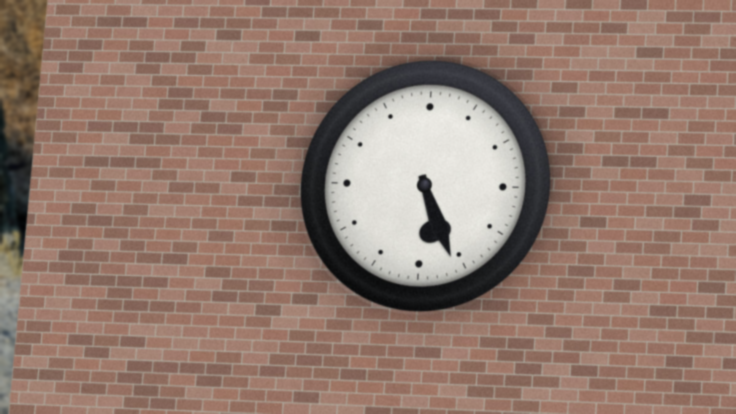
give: {"hour": 5, "minute": 26}
